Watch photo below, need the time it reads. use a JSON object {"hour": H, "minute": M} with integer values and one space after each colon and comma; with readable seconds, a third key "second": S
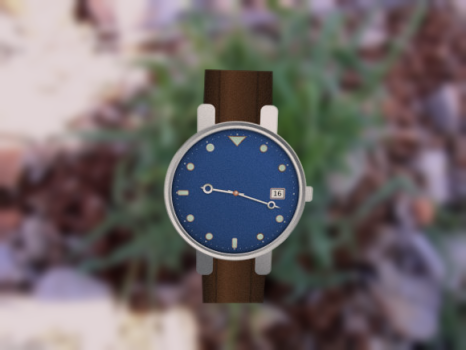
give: {"hour": 9, "minute": 18}
